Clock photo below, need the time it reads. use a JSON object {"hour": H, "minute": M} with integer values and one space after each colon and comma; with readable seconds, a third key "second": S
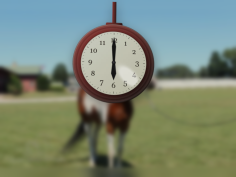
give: {"hour": 6, "minute": 0}
